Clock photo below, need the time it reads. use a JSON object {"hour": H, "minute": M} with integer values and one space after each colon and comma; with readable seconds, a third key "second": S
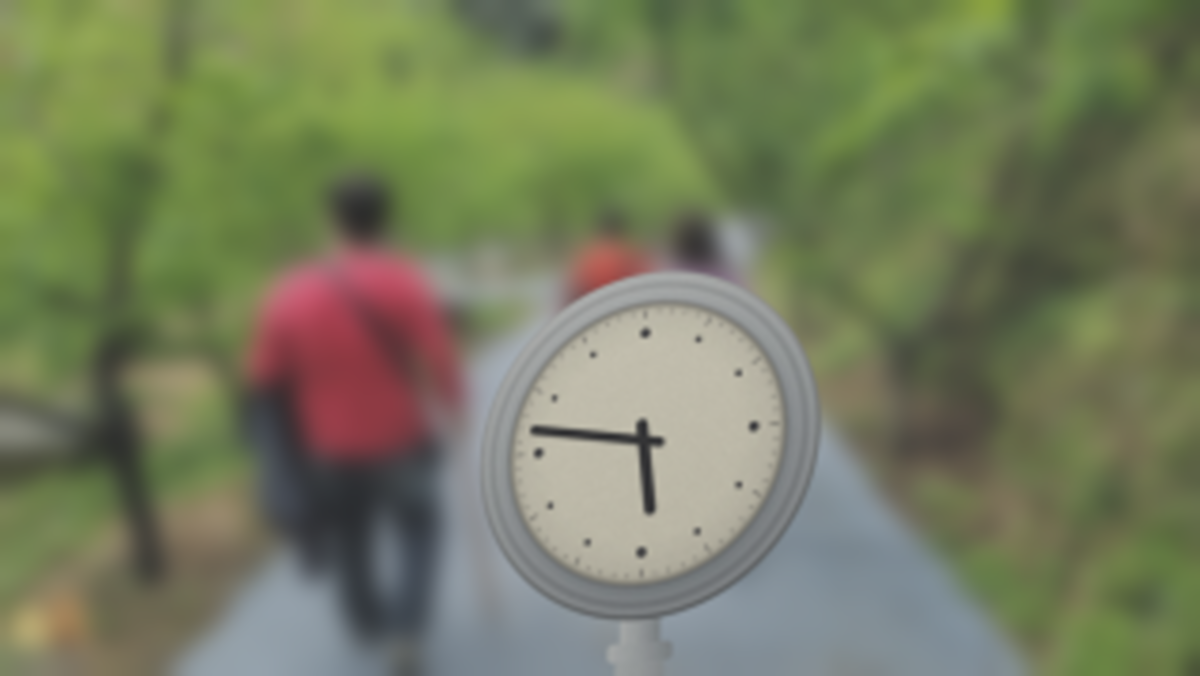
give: {"hour": 5, "minute": 47}
